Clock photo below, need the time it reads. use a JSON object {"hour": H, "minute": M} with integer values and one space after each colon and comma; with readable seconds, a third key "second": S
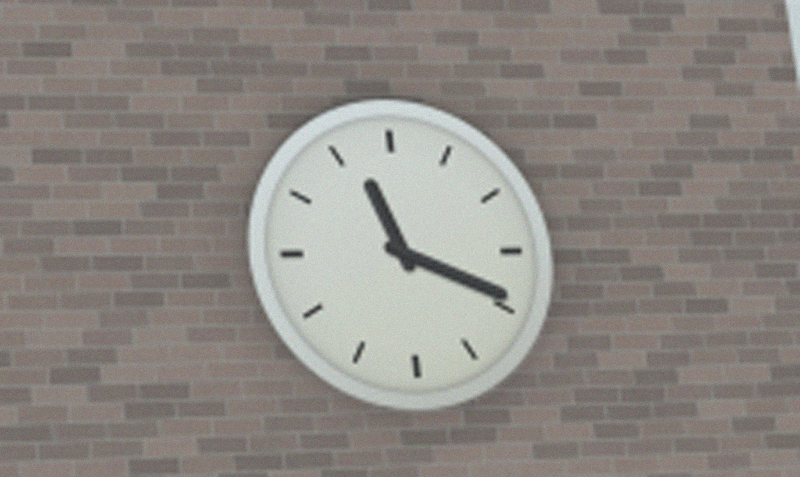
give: {"hour": 11, "minute": 19}
